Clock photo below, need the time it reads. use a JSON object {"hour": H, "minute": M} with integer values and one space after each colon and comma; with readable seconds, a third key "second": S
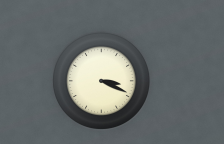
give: {"hour": 3, "minute": 19}
